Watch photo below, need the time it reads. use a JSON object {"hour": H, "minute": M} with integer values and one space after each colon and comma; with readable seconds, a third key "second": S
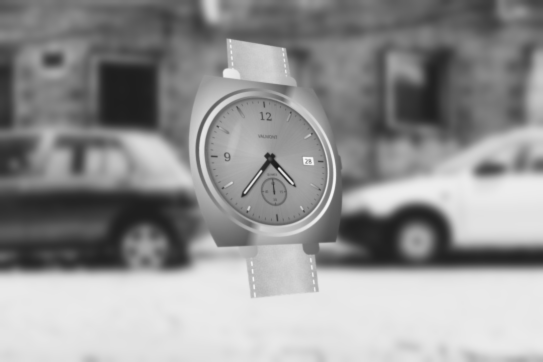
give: {"hour": 4, "minute": 37}
